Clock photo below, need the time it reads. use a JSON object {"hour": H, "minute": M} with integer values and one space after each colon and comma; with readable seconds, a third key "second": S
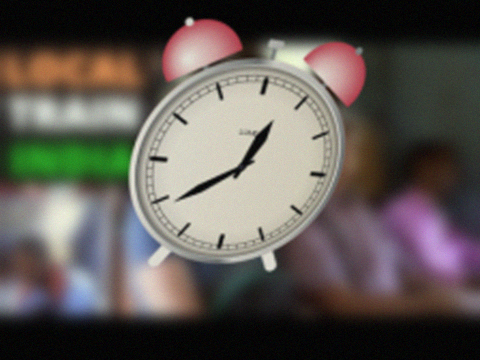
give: {"hour": 12, "minute": 39}
